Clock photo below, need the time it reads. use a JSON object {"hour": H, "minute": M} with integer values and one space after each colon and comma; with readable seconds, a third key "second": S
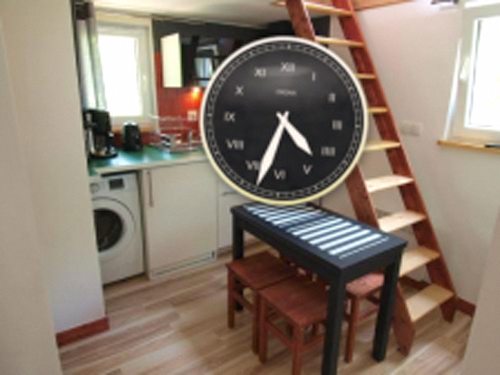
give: {"hour": 4, "minute": 33}
